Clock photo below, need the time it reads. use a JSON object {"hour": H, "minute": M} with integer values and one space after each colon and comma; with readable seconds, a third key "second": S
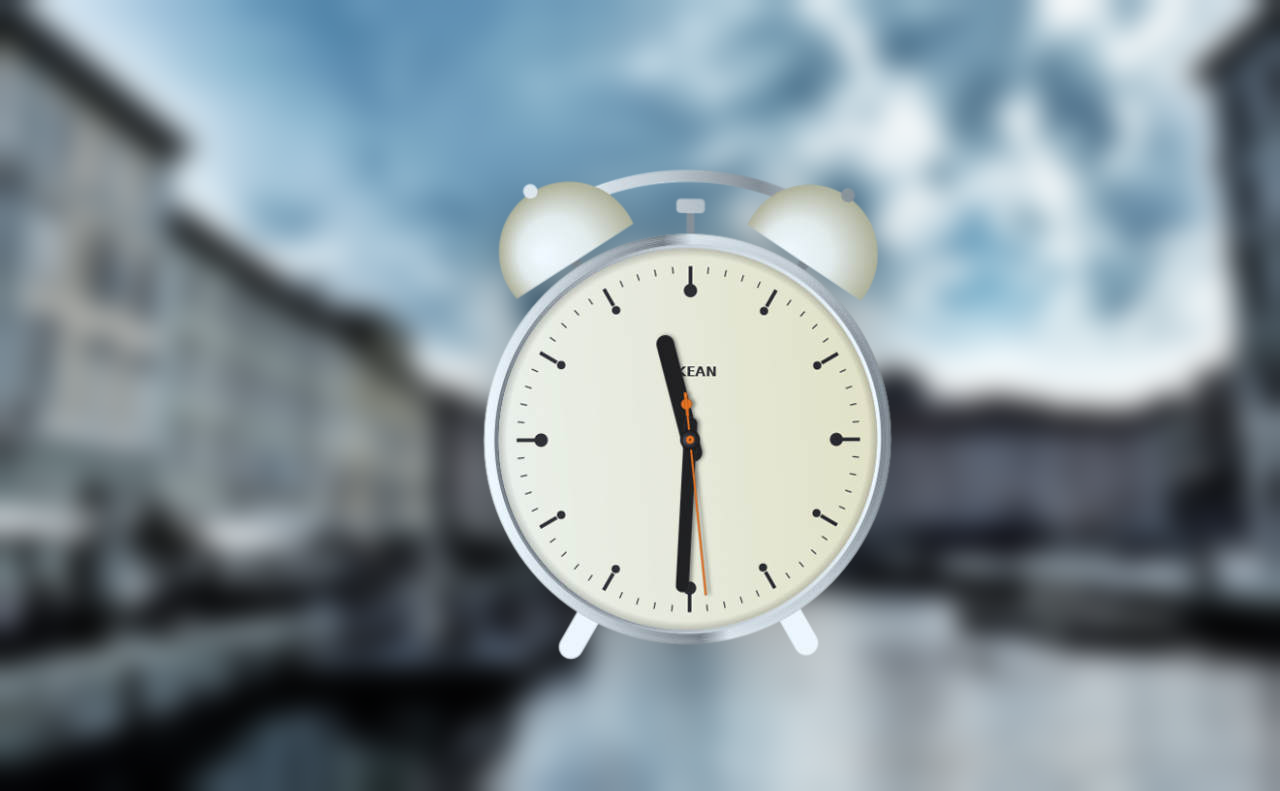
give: {"hour": 11, "minute": 30, "second": 29}
